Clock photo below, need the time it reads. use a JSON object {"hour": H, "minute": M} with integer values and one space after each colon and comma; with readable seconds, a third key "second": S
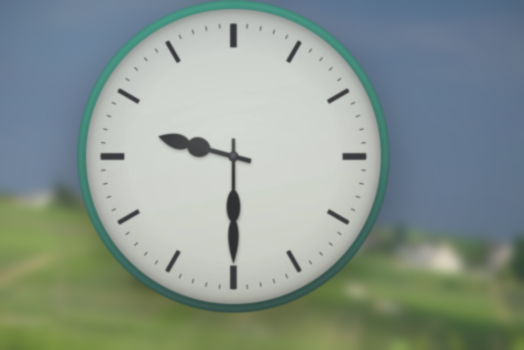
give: {"hour": 9, "minute": 30}
